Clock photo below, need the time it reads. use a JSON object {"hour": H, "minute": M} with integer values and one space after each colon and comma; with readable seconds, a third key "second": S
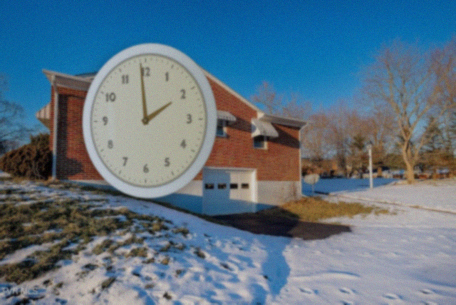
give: {"hour": 1, "minute": 59}
